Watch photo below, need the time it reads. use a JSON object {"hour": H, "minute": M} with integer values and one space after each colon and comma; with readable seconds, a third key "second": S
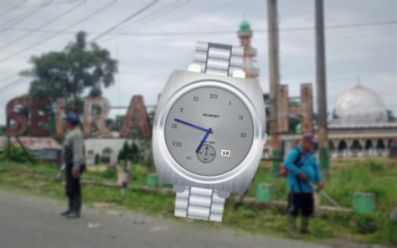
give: {"hour": 6, "minute": 47}
